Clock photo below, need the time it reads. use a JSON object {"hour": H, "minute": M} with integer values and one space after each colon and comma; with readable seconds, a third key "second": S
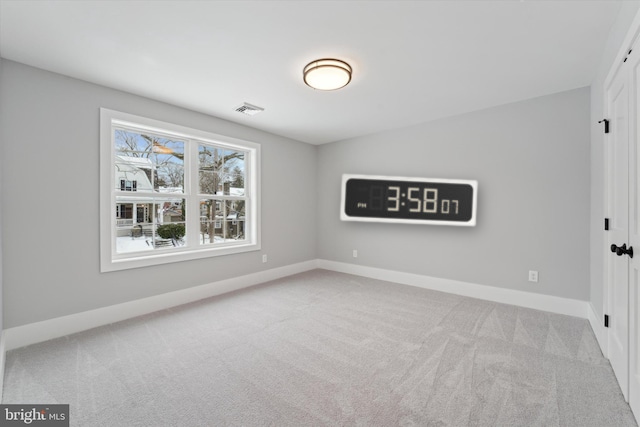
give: {"hour": 3, "minute": 58, "second": 7}
